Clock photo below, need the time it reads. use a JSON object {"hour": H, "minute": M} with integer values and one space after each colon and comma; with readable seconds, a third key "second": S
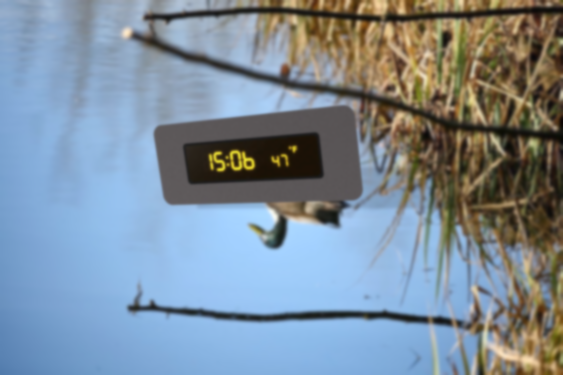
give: {"hour": 15, "minute": 6}
